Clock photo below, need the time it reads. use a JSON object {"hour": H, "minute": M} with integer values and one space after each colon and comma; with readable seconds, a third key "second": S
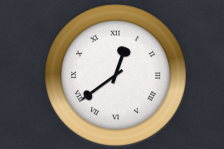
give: {"hour": 12, "minute": 39}
